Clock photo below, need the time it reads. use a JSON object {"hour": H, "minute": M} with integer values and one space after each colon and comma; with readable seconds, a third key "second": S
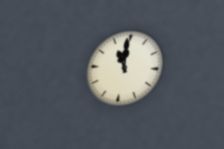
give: {"hour": 10, "minute": 59}
